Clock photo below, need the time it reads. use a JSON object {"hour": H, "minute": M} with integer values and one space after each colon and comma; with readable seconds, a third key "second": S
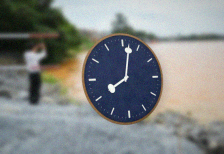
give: {"hour": 8, "minute": 2}
